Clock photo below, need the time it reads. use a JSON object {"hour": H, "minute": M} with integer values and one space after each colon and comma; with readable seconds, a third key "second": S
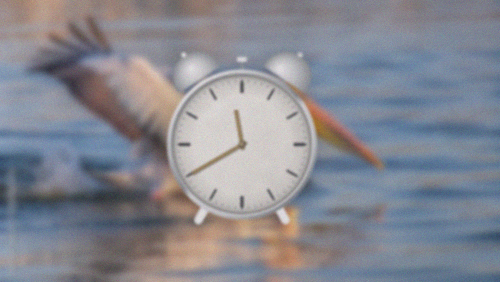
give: {"hour": 11, "minute": 40}
